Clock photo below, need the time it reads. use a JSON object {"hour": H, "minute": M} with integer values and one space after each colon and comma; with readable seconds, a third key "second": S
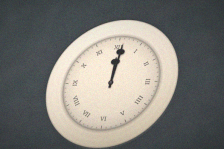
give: {"hour": 12, "minute": 1}
